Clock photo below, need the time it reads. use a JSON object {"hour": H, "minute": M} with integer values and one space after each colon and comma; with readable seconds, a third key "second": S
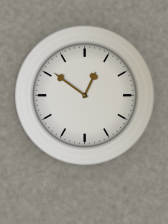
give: {"hour": 12, "minute": 51}
